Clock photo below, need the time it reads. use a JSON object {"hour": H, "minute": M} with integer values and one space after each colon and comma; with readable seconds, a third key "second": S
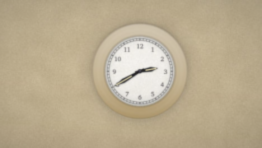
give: {"hour": 2, "minute": 40}
